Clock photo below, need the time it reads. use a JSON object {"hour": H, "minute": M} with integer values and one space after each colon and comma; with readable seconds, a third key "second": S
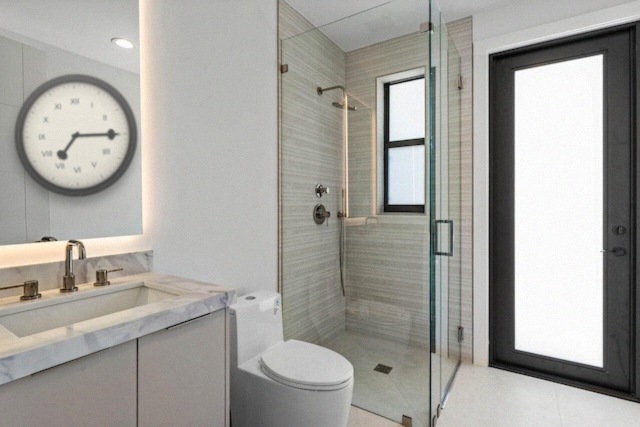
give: {"hour": 7, "minute": 15}
